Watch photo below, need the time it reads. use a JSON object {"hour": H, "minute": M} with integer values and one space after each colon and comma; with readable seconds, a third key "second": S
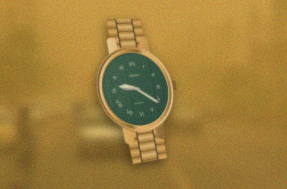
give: {"hour": 9, "minute": 21}
